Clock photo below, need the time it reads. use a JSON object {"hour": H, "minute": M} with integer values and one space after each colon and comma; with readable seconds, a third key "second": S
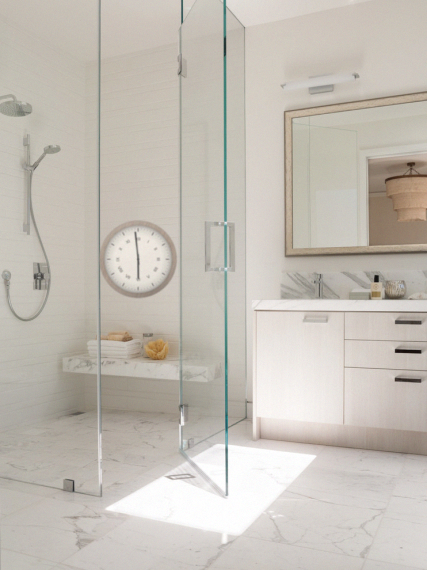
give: {"hour": 5, "minute": 59}
